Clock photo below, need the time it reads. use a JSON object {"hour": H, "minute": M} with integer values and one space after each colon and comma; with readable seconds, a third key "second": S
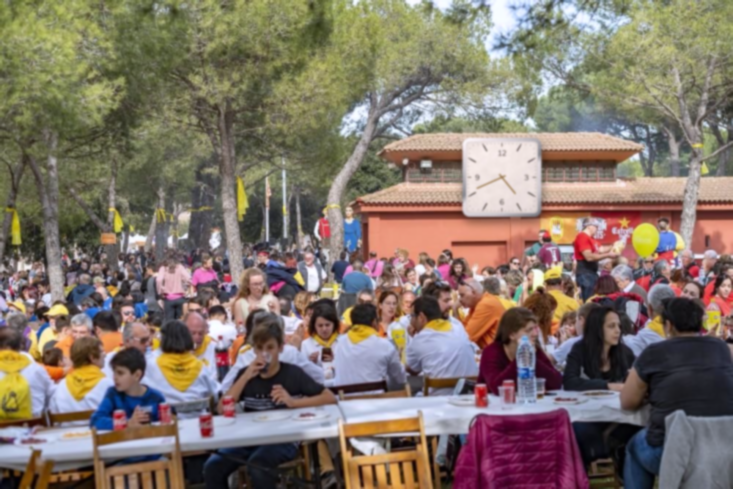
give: {"hour": 4, "minute": 41}
